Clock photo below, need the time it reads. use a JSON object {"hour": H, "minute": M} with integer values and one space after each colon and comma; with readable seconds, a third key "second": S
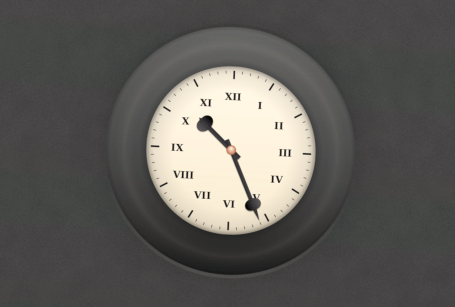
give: {"hour": 10, "minute": 26}
